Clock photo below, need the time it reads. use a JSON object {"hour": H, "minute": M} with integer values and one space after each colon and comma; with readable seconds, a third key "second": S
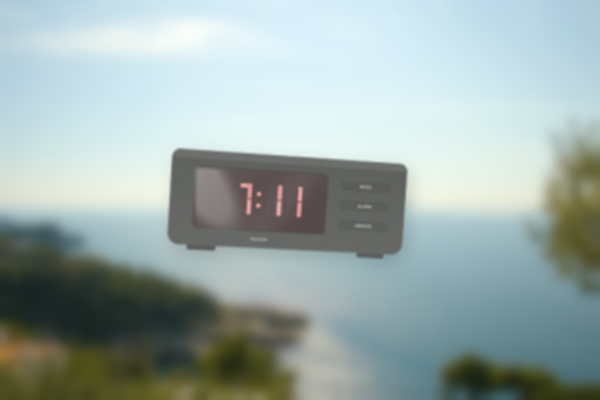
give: {"hour": 7, "minute": 11}
